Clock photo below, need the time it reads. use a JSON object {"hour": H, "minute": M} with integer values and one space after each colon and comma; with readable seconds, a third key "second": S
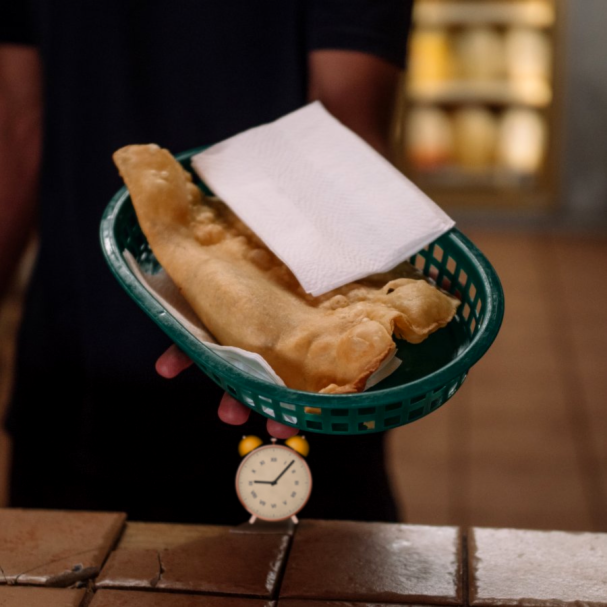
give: {"hour": 9, "minute": 7}
